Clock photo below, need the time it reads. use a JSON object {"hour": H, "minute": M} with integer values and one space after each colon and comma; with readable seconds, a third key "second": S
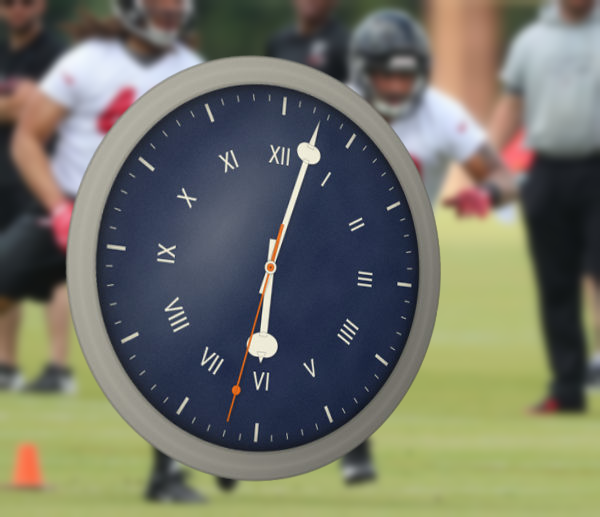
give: {"hour": 6, "minute": 2, "second": 32}
